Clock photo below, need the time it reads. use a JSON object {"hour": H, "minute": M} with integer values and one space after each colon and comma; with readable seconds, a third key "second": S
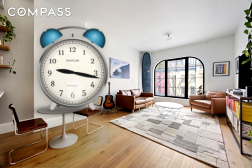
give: {"hour": 9, "minute": 17}
